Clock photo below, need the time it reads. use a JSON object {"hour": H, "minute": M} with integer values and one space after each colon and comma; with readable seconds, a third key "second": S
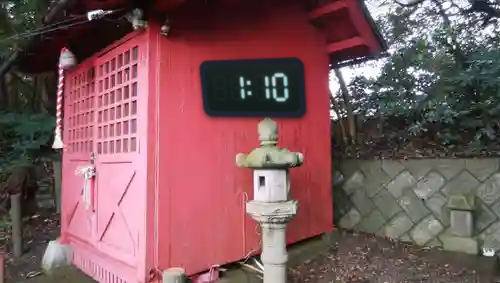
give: {"hour": 1, "minute": 10}
